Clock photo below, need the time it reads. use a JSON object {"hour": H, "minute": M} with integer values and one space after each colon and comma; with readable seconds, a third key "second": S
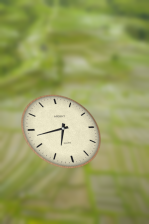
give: {"hour": 6, "minute": 43}
